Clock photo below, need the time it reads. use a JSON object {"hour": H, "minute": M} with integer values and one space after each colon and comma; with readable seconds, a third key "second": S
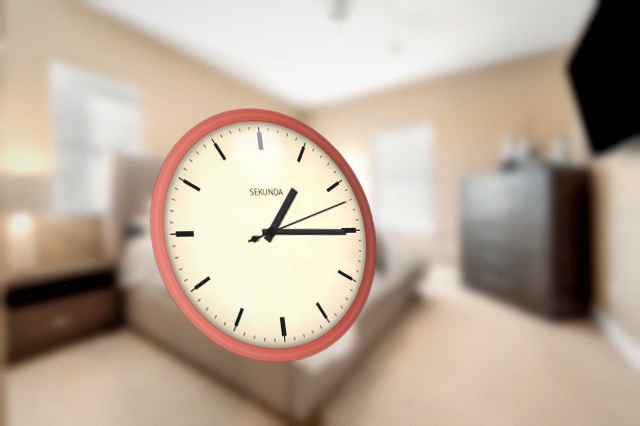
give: {"hour": 1, "minute": 15, "second": 12}
